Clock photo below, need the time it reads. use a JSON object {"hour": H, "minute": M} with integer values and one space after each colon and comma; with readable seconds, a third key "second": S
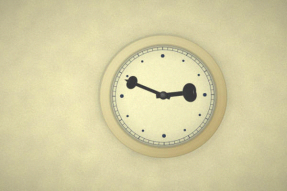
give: {"hour": 2, "minute": 49}
